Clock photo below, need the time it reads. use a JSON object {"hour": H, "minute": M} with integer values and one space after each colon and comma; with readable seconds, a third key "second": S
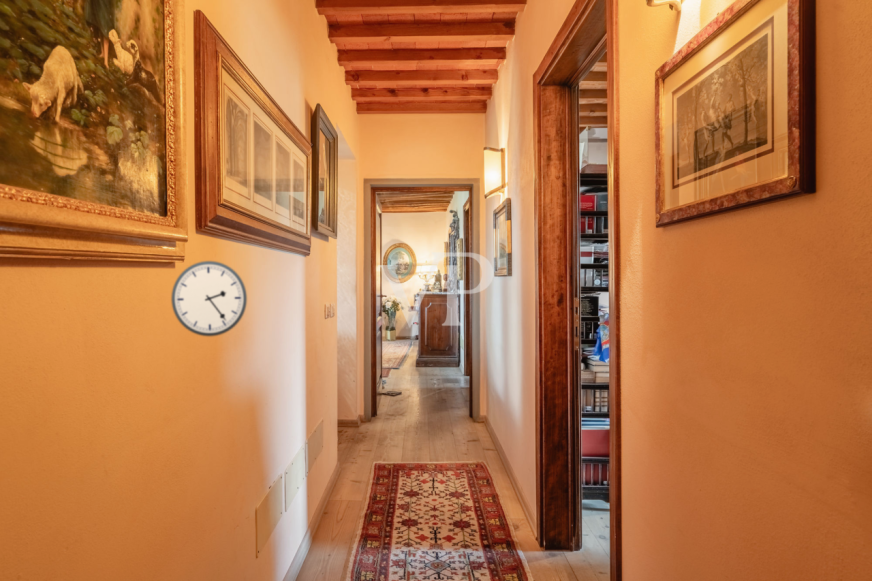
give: {"hour": 2, "minute": 24}
